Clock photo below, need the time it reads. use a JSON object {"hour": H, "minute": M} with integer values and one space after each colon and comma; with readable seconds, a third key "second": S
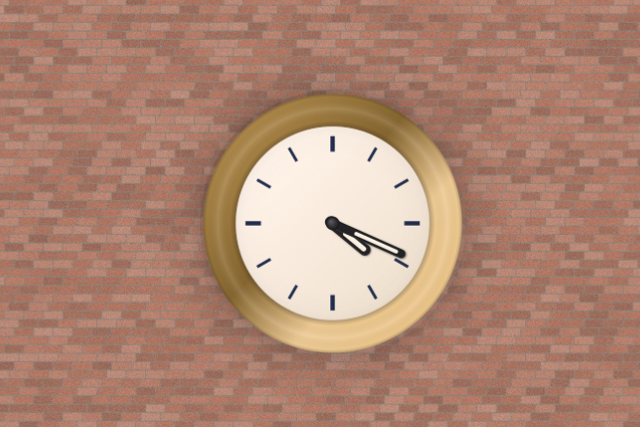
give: {"hour": 4, "minute": 19}
